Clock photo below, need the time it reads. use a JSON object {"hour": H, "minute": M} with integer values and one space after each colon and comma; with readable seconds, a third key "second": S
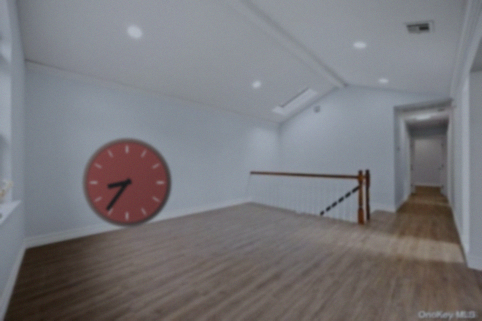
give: {"hour": 8, "minute": 36}
